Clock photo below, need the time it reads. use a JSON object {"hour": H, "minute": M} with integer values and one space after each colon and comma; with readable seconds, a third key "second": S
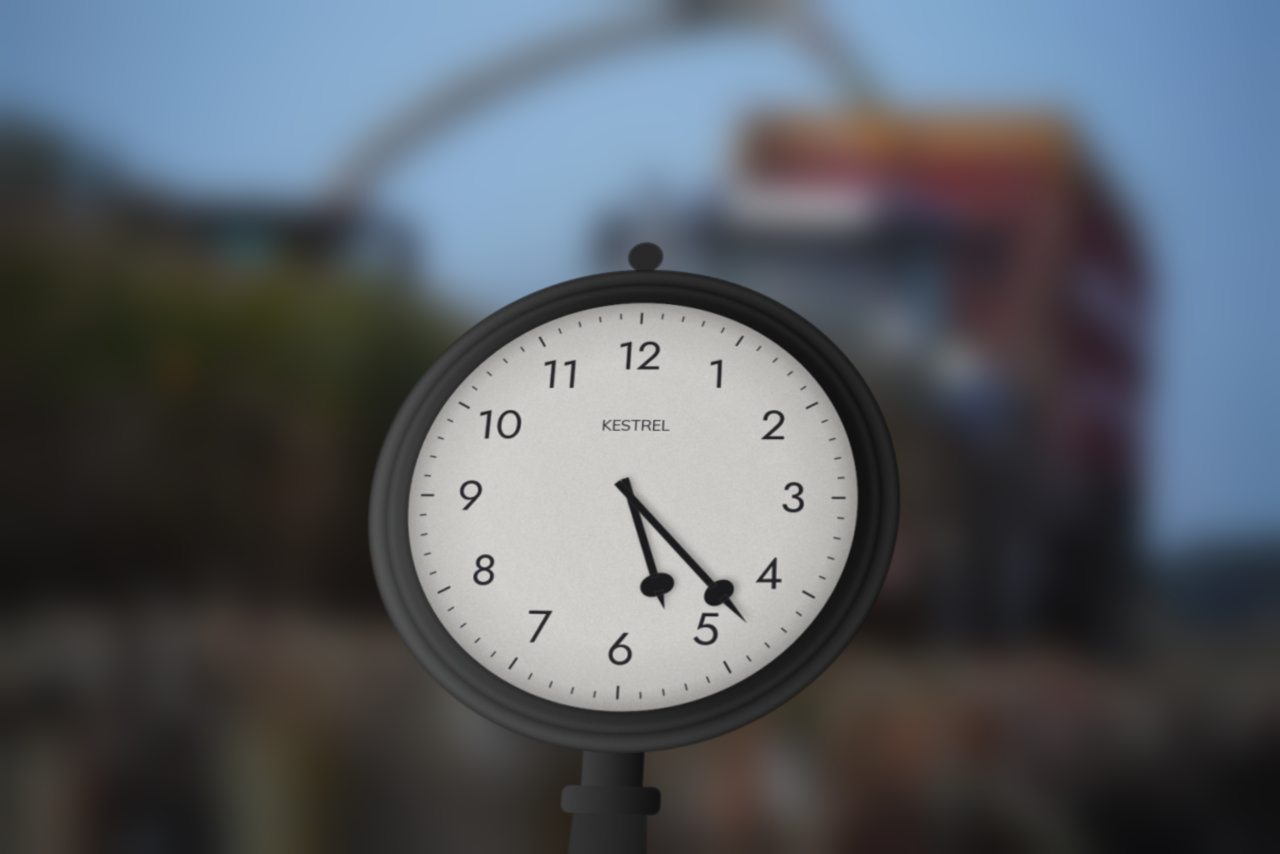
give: {"hour": 5, "minute": 23}
